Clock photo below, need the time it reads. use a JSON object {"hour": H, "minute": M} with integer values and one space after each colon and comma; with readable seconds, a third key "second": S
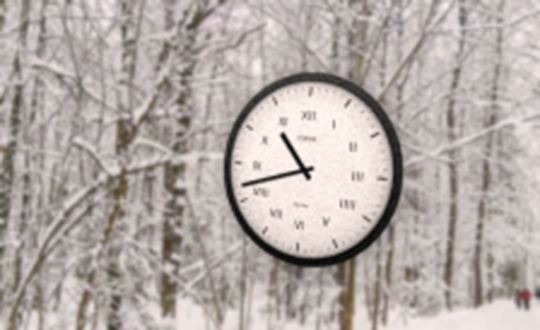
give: {"hour": 10, "minute": 42}
